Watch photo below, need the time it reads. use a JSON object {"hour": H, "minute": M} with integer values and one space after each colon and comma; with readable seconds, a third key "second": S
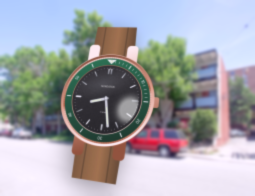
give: {"hour": 8, "minute": 28}
